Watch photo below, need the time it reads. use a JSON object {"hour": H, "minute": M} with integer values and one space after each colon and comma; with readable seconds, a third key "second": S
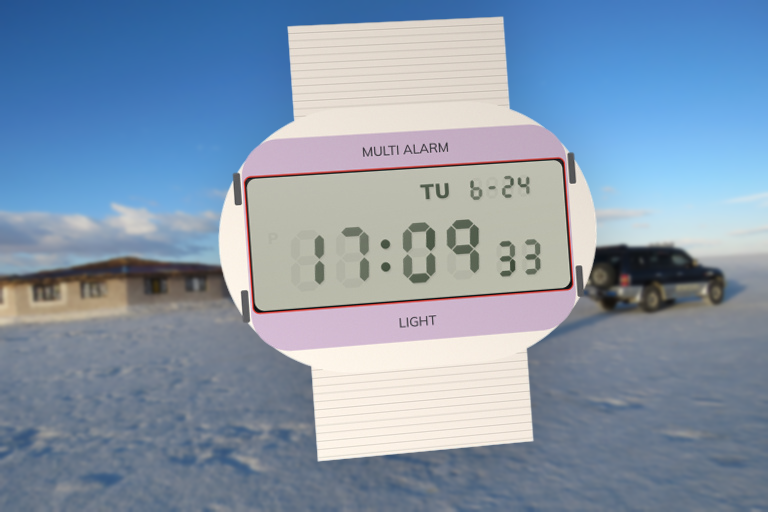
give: {"hour": 17, "minute": 9, "second": 33}
